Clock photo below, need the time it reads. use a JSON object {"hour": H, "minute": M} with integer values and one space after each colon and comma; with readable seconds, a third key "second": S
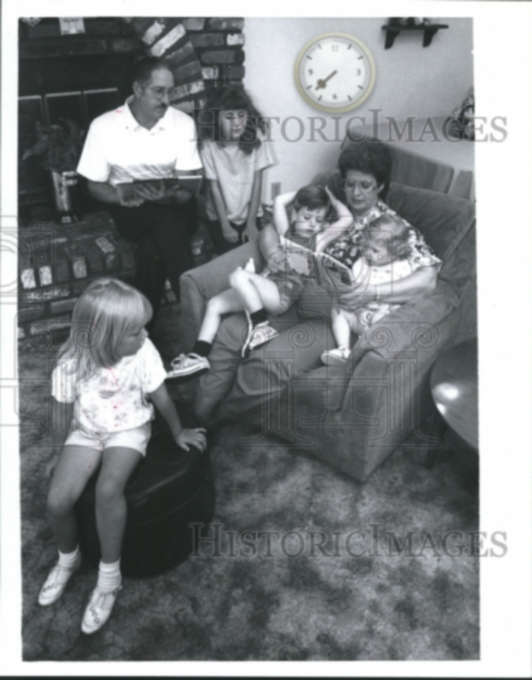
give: {"hour": 7, "minute": 38}
